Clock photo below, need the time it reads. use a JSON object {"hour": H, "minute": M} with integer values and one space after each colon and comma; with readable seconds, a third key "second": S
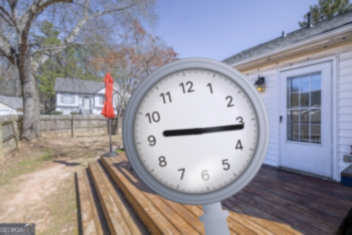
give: {"hour": 9, "minute": 16}
